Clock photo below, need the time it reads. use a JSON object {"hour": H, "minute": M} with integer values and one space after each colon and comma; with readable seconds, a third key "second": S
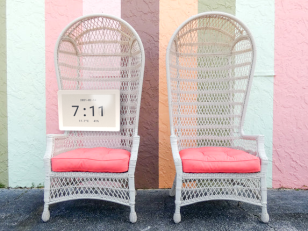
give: {"hour": 7, "minute": 11}
